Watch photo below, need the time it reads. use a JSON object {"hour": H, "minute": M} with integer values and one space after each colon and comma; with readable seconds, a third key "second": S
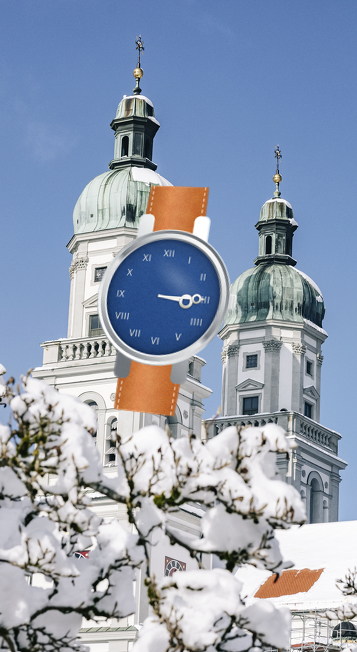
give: {"hour": 3, "minute": 15}
